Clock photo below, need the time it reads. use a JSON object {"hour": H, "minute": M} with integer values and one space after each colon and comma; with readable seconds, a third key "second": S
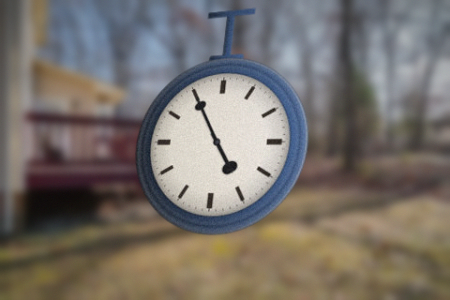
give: {"hour": 4, "minute": 55}
